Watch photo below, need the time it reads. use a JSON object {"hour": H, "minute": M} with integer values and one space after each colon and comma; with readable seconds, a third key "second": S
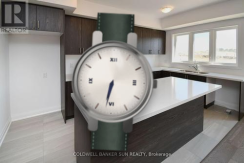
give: {"hour": 6, "minute": 32}
